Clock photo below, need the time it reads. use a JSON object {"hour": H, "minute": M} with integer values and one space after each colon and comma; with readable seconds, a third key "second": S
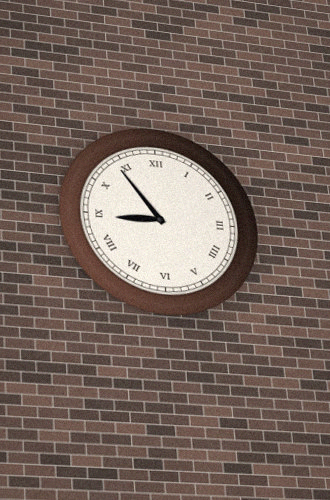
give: {"hour": 8, "minute": 54}
